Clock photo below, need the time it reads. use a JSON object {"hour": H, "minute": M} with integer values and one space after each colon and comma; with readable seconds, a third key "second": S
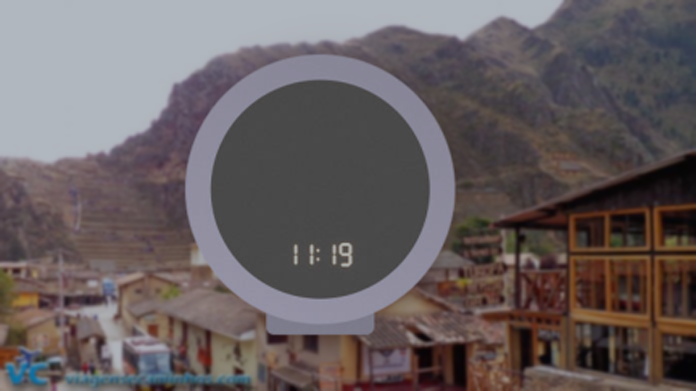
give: {"hour": 11, "minute": 19}
